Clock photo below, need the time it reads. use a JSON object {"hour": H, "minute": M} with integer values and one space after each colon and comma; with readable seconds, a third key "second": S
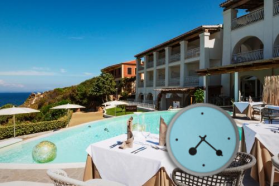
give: {"hour": 7, "minute": 22}
